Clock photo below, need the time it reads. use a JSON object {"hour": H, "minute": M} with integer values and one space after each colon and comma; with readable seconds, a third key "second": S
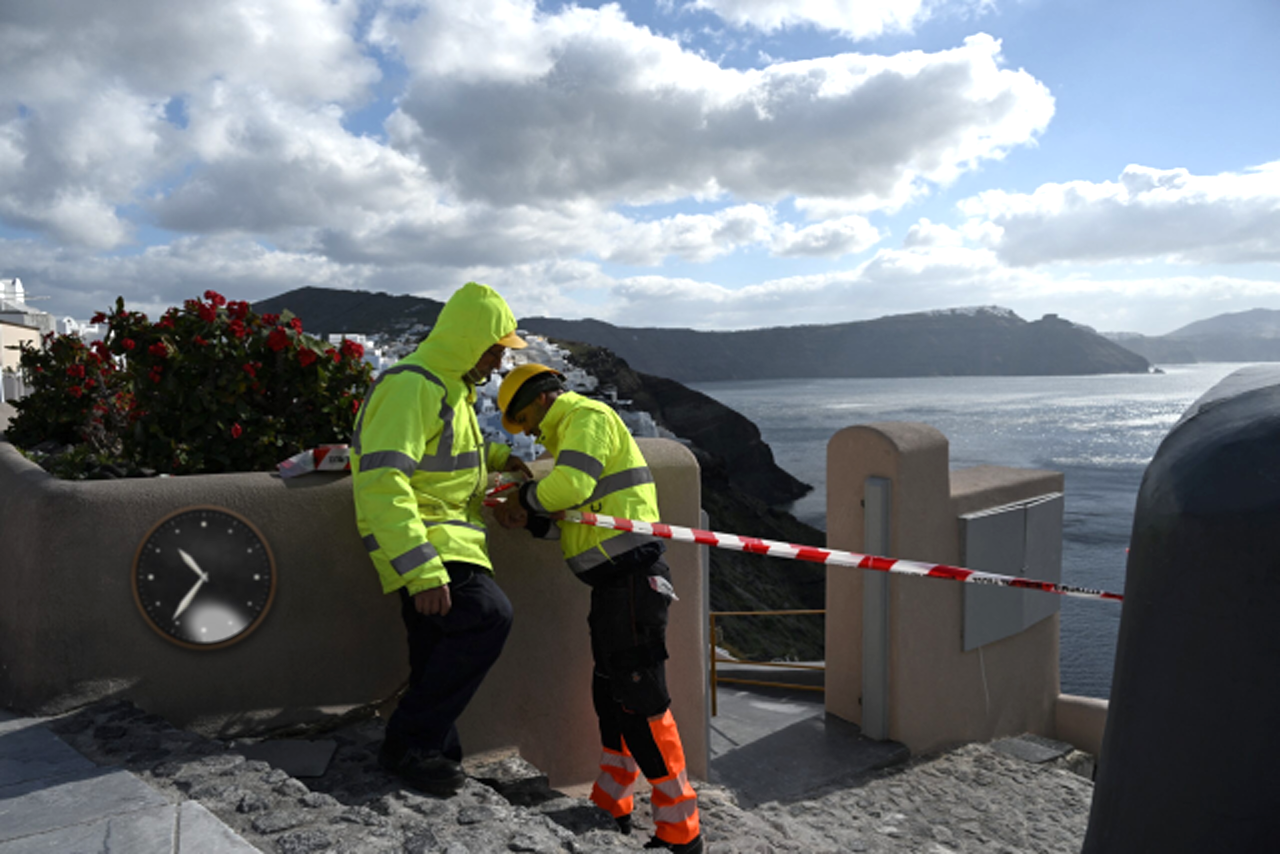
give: {"hour": 10, "minute": 36}
